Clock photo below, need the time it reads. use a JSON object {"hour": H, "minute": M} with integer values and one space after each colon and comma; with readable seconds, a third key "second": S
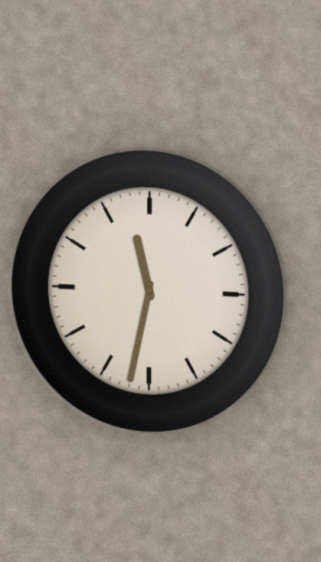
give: {"hour": 11, "minute": 32}
